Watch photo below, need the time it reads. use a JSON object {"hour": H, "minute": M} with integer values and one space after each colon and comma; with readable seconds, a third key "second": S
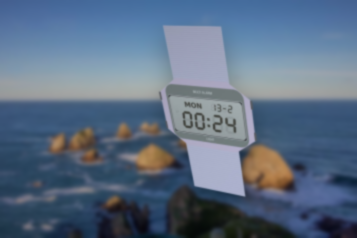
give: {"hour": 0, "minute": 24}
